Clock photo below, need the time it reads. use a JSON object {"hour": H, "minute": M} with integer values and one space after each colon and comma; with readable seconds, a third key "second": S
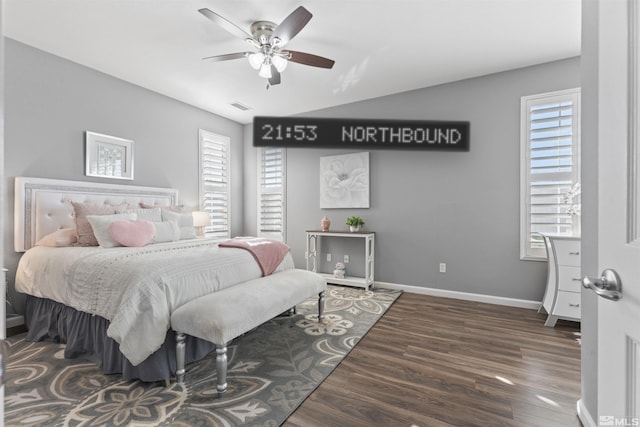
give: {"hour": 21, "minute": 53}
